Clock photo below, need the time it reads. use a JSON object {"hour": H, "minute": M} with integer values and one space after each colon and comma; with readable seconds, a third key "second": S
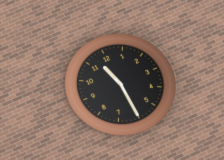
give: {"hour": 11, "minute": 30}
